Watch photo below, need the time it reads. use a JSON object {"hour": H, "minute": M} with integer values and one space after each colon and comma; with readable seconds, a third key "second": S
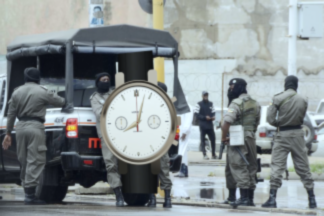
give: {"hour": 8, "minute": 3}
